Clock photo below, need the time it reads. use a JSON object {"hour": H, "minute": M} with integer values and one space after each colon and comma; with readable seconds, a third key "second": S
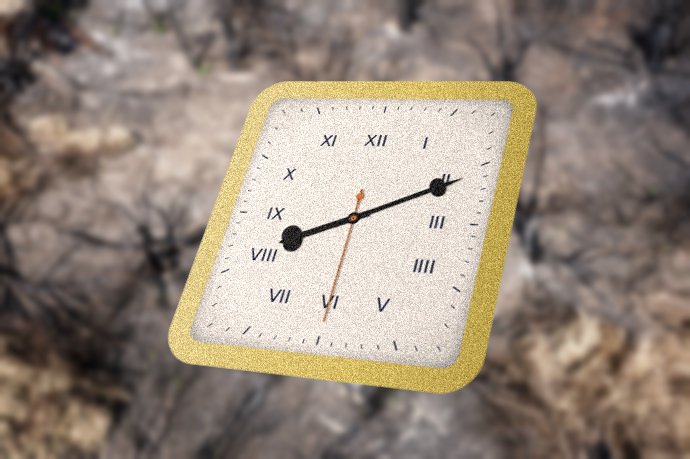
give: {"hour": 8, "minute": 10, "second": 30}
